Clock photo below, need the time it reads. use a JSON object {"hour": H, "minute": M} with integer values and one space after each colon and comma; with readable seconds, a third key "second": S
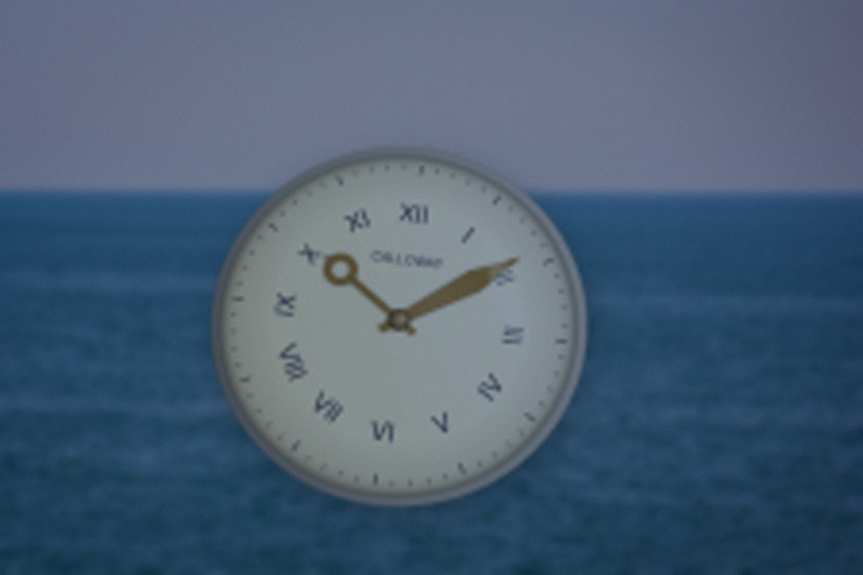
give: {"hour": 10, "minute": 9}
